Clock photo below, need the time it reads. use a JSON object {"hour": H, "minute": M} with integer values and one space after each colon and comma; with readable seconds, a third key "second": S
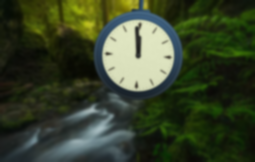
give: {"hour": 11, "minute": 59}
